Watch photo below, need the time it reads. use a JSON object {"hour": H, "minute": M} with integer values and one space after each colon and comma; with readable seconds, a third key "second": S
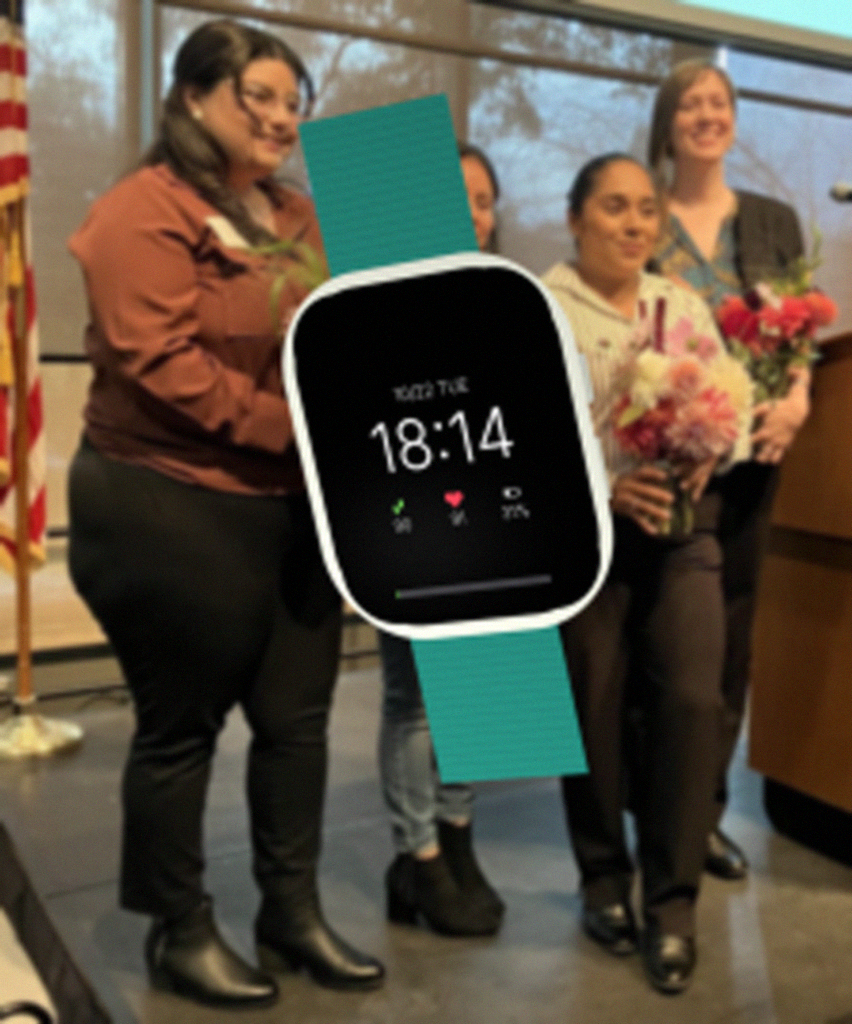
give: {"hour": 18, "minute": 14}
